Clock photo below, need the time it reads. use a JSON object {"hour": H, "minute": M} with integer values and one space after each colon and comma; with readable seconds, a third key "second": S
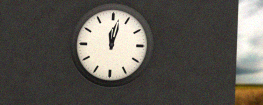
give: {"hour": 12, "minute": 2}
